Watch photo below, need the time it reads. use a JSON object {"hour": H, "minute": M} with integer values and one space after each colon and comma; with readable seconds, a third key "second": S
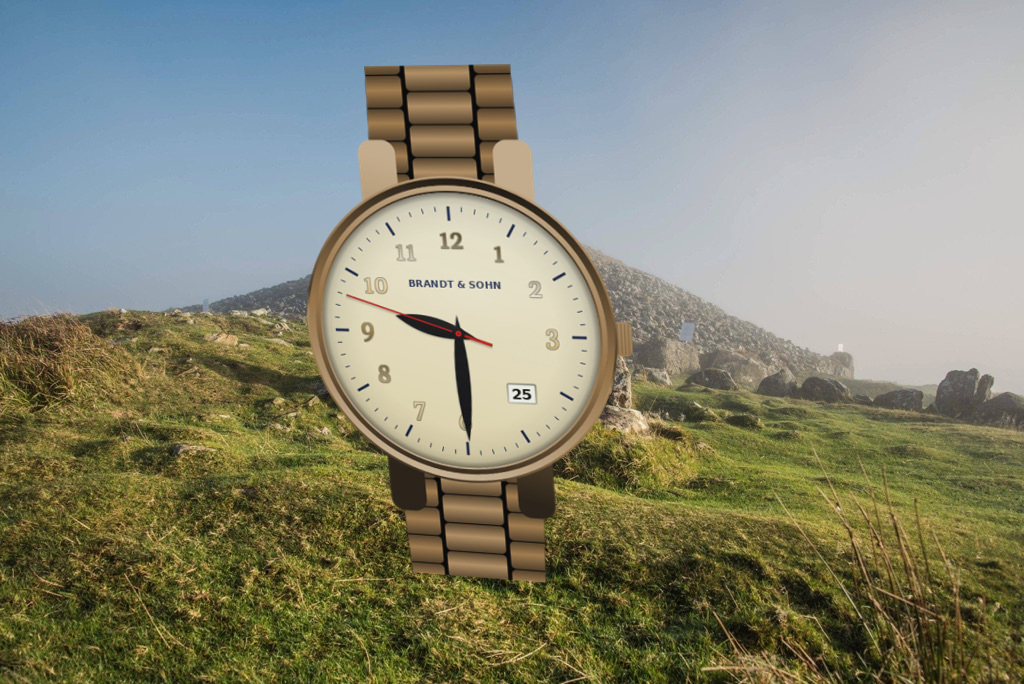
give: {"hour": 9, "minute": 29, "second": 48}
